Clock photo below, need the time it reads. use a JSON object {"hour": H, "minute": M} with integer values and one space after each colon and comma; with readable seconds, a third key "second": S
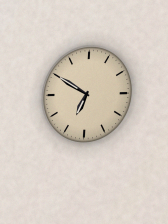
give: {"hour": 6, "minute": 50}
